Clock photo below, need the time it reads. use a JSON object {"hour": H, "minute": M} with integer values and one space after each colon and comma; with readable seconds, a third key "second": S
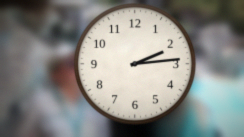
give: {"hour": 2, "minute": 14}
